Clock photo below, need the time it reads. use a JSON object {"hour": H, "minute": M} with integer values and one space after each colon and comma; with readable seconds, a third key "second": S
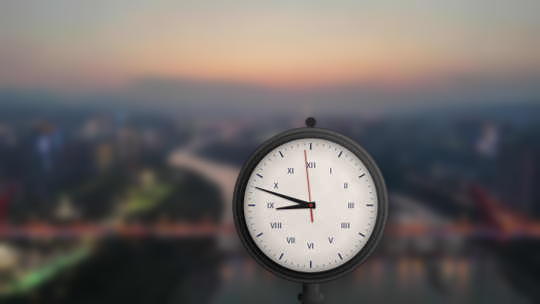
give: {"hour": 8, "minute": 47, "second": 59}
